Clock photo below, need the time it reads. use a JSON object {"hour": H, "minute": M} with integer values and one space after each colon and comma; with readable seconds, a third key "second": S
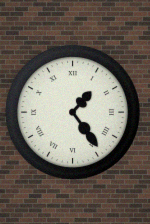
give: {"hour": 1, "minute": 24}
